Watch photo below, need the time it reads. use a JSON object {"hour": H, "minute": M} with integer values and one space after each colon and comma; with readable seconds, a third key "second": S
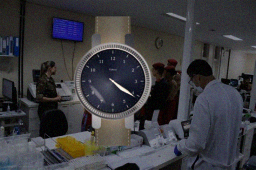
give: {"hour": 4, "minute": 21}
